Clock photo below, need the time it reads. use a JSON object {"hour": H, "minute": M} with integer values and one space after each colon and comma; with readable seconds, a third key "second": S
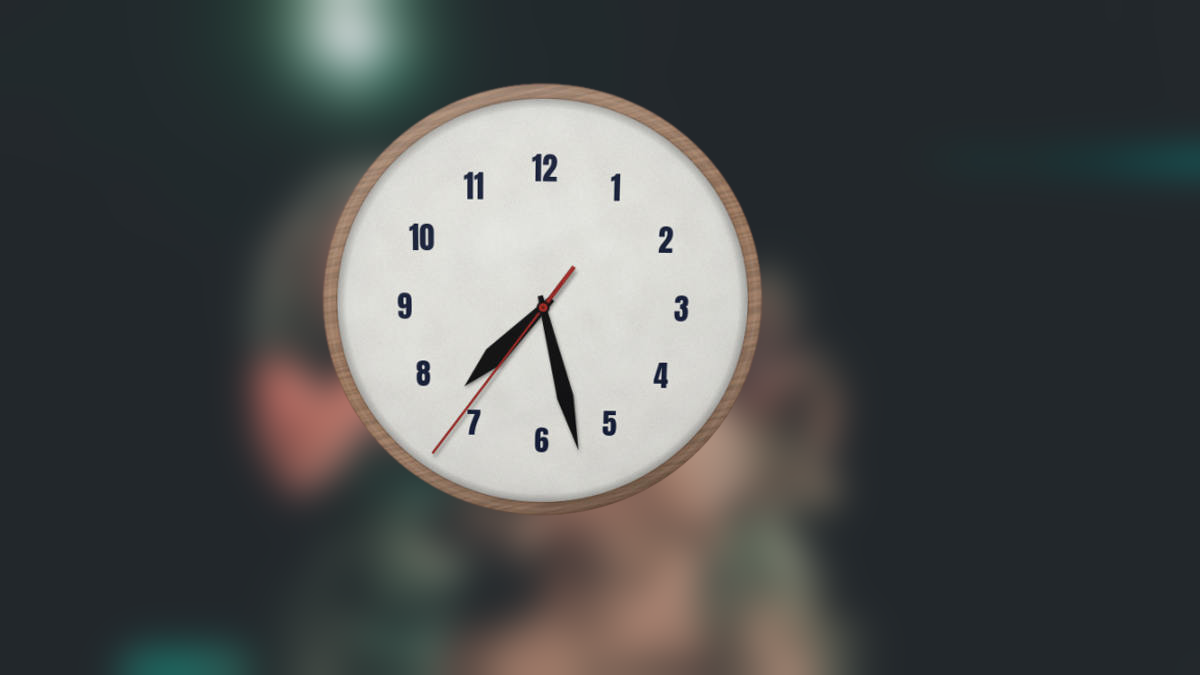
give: {"hour": 7, "minute": 27, "second": 36}
